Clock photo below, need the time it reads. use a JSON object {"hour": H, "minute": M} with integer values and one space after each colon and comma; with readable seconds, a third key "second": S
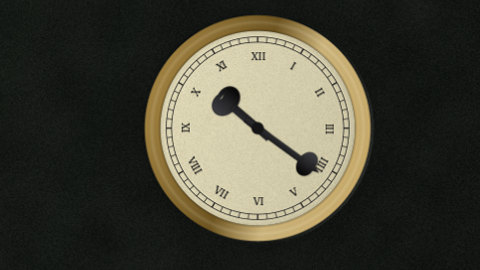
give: {"hour": 10, "minute": 21}
